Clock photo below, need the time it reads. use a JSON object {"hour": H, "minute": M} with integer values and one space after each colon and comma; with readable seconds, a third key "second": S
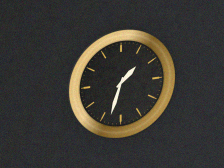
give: {"hour": 1, "minute": 33}
